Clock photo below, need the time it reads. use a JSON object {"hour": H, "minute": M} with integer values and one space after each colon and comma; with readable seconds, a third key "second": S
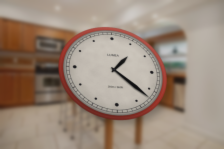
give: {"hour": 1, "minute": 22}
